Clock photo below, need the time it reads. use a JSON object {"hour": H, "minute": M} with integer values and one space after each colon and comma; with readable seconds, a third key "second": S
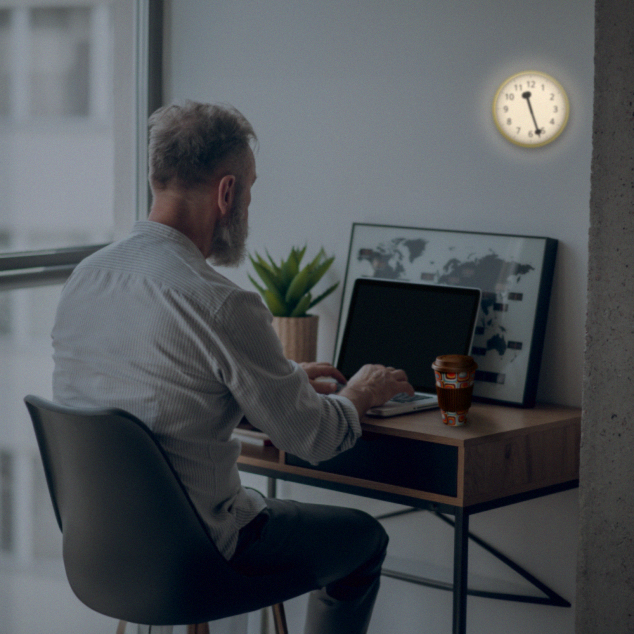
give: {"hour": 11, "minute": 27}
